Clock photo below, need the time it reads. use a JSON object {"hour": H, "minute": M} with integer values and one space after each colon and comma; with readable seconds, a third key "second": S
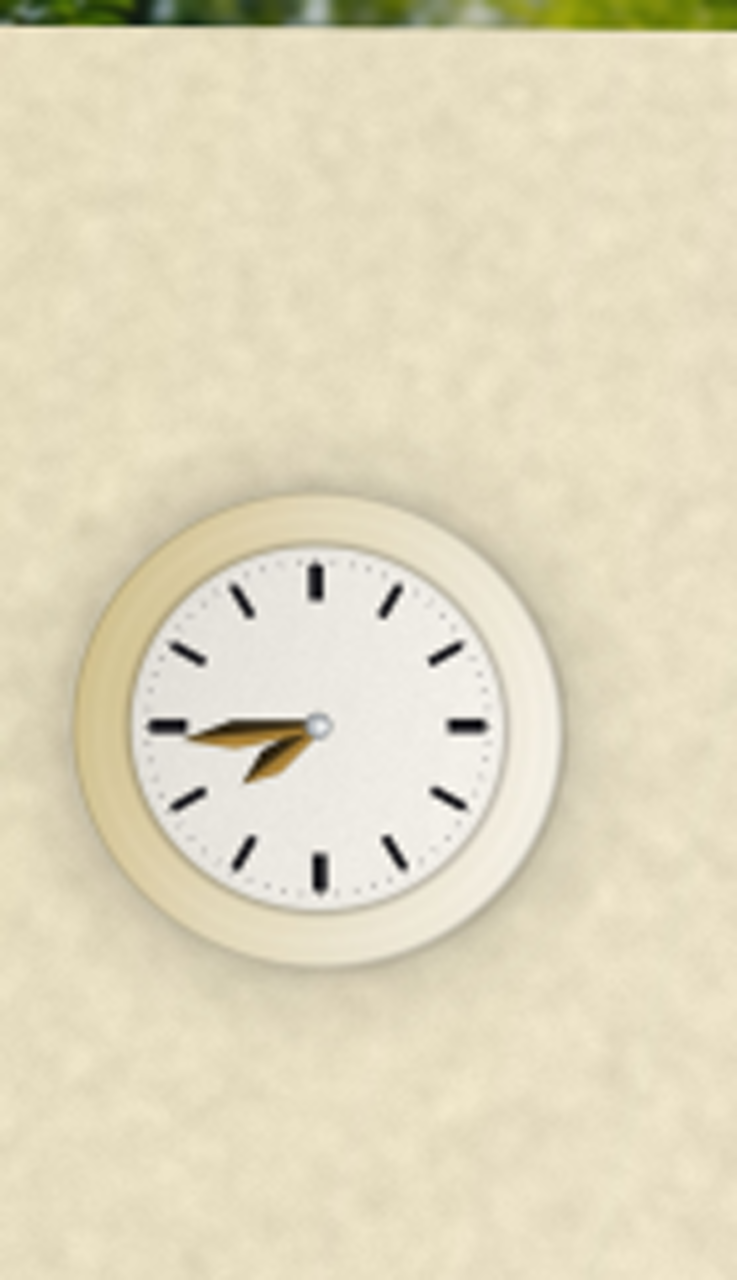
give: {"hour": 7, "minute": 44}
